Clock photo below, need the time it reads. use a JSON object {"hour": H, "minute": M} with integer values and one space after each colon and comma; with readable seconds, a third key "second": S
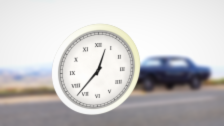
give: {"hour": 12, "minute": 37}
